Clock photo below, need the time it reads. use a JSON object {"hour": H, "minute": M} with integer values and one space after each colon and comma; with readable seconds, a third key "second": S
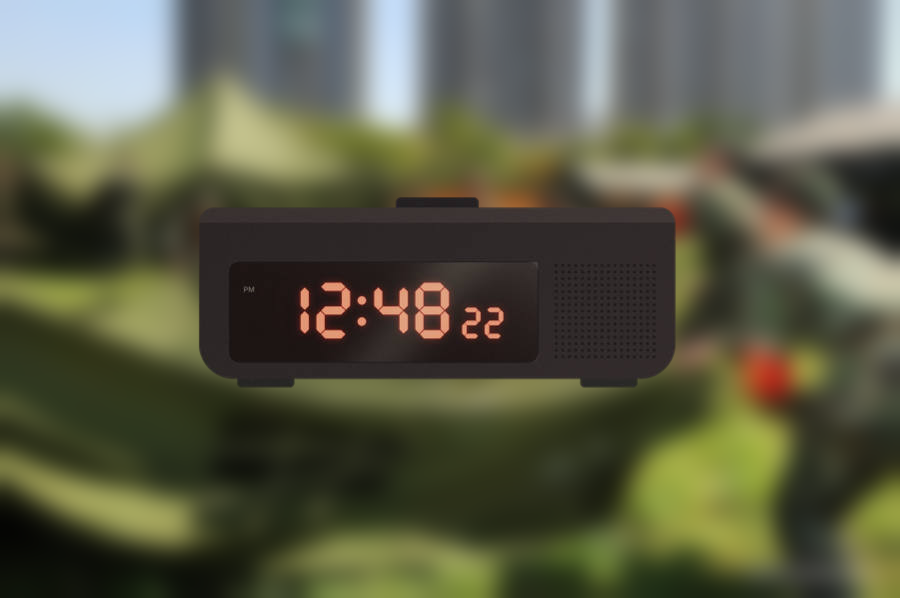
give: {"hour": 12, "minute": 48, "second": 22}
